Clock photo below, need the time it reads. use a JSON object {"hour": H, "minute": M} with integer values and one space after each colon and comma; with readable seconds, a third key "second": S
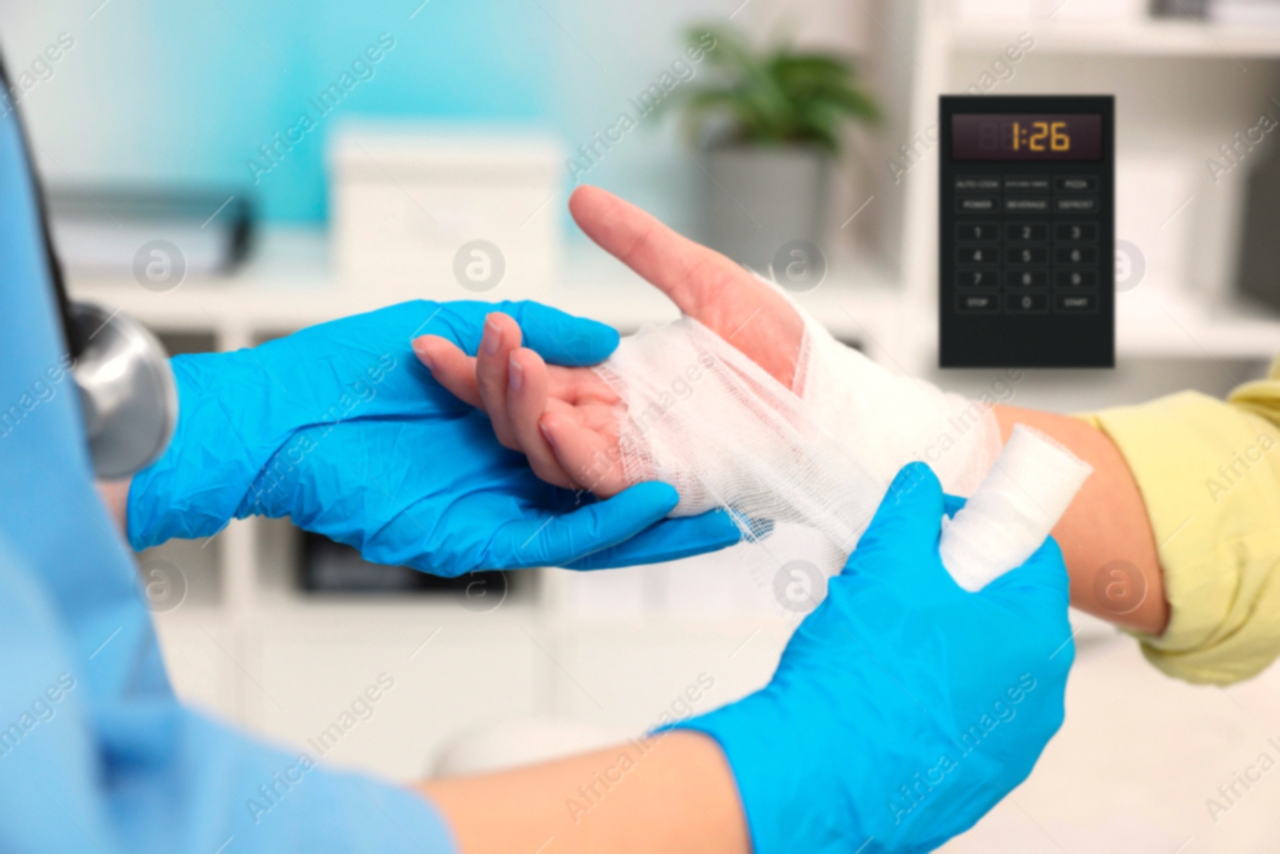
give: {"hour": 1, "minute": 26}
